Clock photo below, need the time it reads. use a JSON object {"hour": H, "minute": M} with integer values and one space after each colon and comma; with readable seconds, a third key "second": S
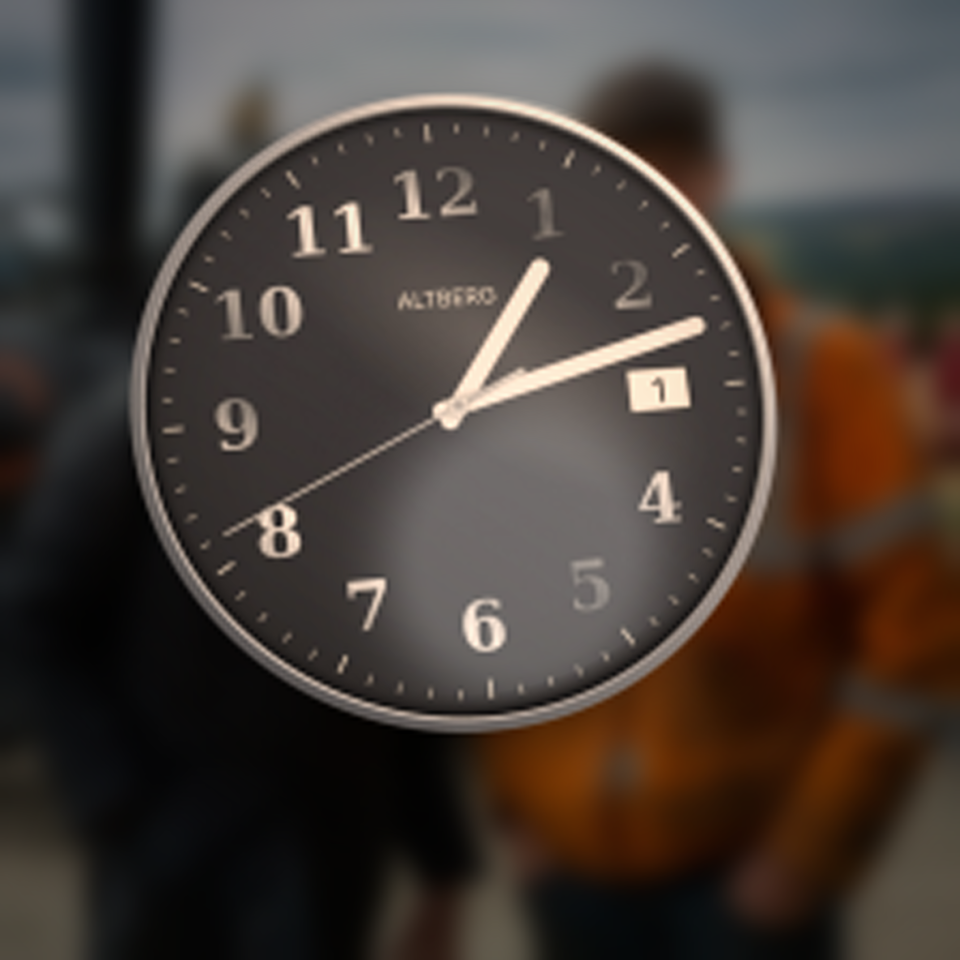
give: {"hour": 1, "minute": 12, "second": 41}
